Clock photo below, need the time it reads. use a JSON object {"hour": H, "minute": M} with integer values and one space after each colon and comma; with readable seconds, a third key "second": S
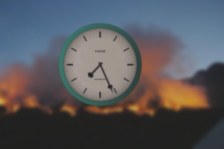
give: {"hour": 7, "minute": 26}
